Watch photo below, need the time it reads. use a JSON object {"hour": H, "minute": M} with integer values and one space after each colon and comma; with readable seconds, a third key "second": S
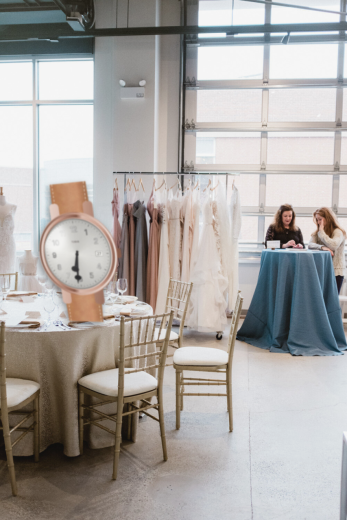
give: {"hour": 6, "minute": 31}
